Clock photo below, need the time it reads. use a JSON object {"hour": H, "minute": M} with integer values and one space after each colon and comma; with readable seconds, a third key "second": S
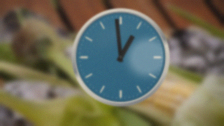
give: {"hour": 12, "minute": 59}
